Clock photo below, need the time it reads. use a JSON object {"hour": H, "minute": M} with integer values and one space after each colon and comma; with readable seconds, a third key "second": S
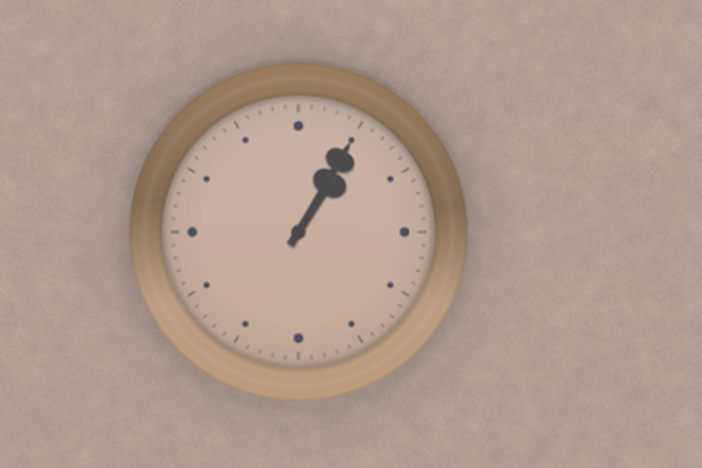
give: {"hour": 1, "minute": 5}
